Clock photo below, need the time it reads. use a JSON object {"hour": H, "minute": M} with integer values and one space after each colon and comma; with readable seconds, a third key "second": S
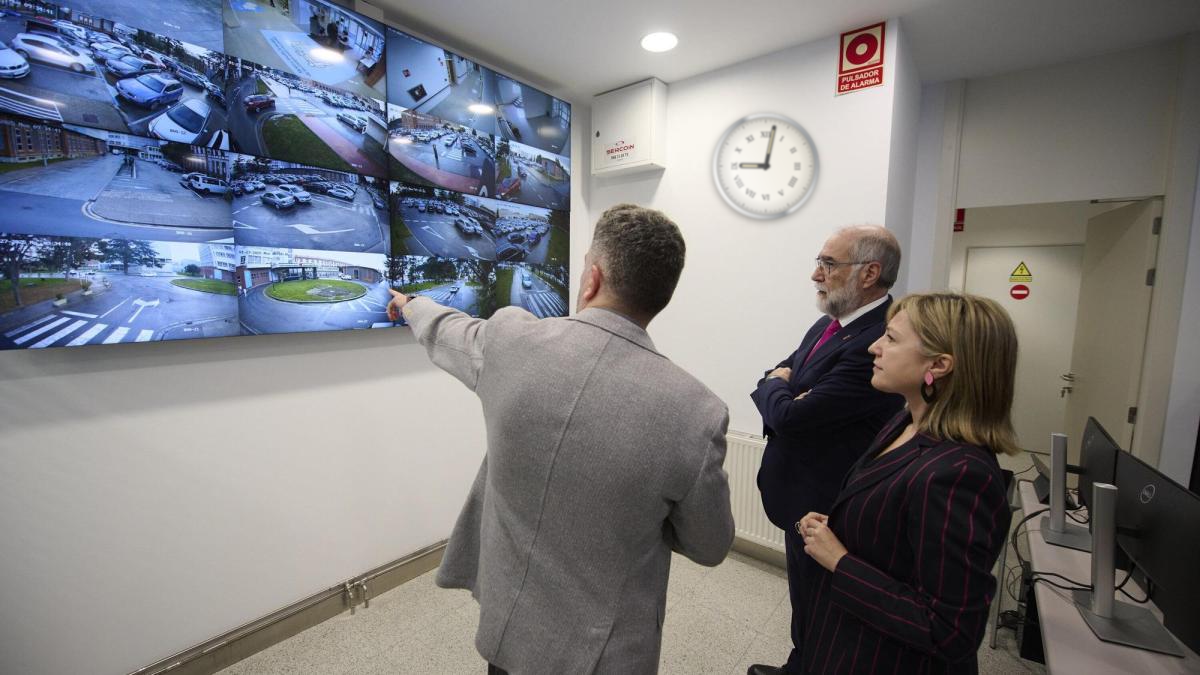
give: {"hour": 9, "minute": 2}
